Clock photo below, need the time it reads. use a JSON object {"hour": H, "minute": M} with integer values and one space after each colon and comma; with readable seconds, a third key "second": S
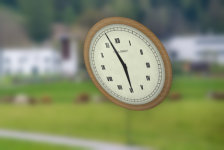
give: {"hour": 5, "minute": 57}
